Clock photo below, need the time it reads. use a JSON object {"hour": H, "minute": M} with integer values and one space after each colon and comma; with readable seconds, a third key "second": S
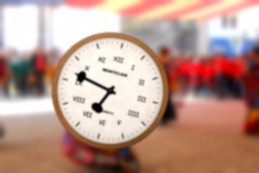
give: {"hour": 6, "minute": 47}
